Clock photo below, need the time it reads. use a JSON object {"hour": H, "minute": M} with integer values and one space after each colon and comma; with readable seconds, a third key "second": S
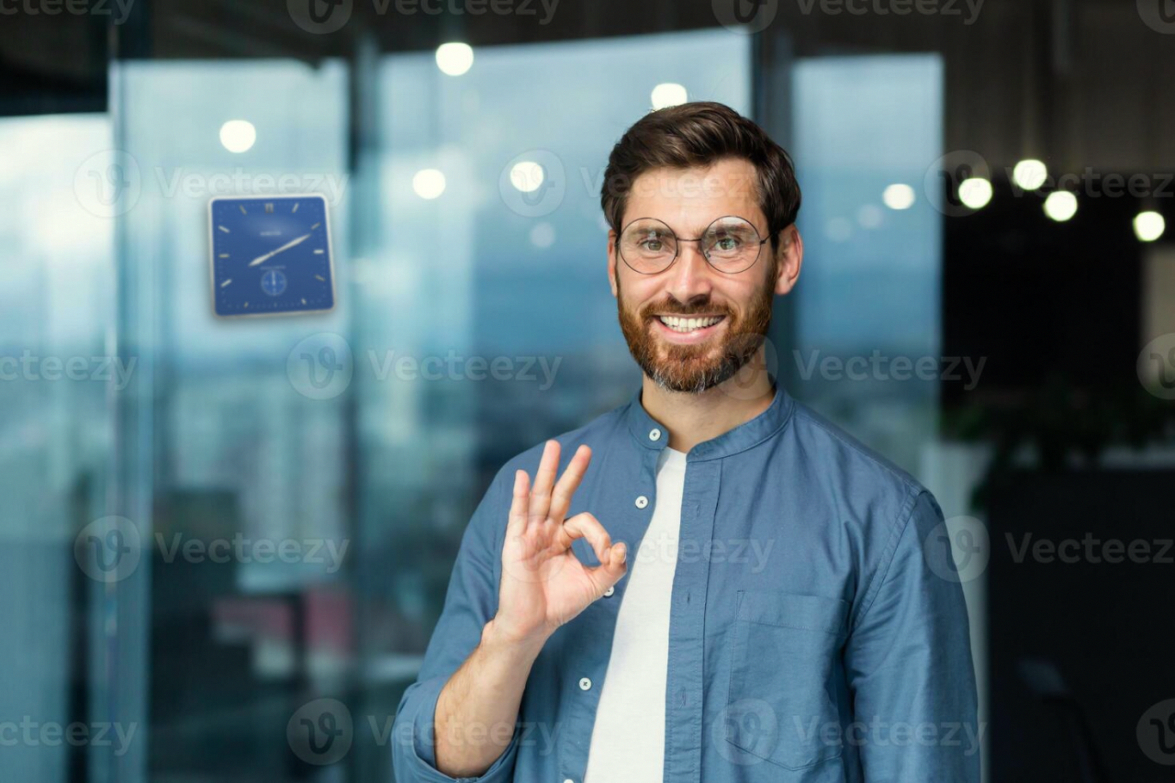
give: {"hour": 8, "minute": 11}
